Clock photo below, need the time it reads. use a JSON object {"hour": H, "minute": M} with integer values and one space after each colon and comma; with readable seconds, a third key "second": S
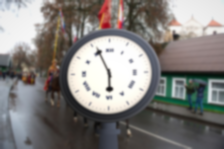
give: {"hour": 5, "minute": 56}
